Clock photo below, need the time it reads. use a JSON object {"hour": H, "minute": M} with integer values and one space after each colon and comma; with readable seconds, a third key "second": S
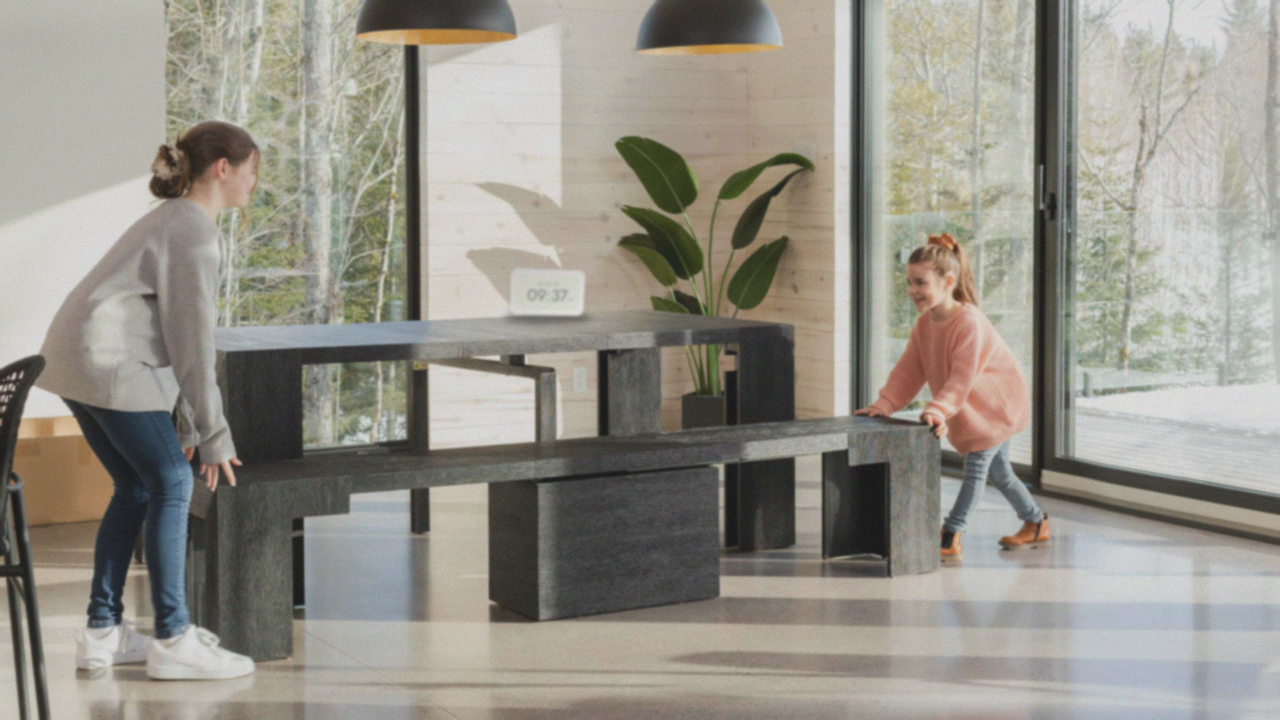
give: {"hour": 9, "minute": 37}
